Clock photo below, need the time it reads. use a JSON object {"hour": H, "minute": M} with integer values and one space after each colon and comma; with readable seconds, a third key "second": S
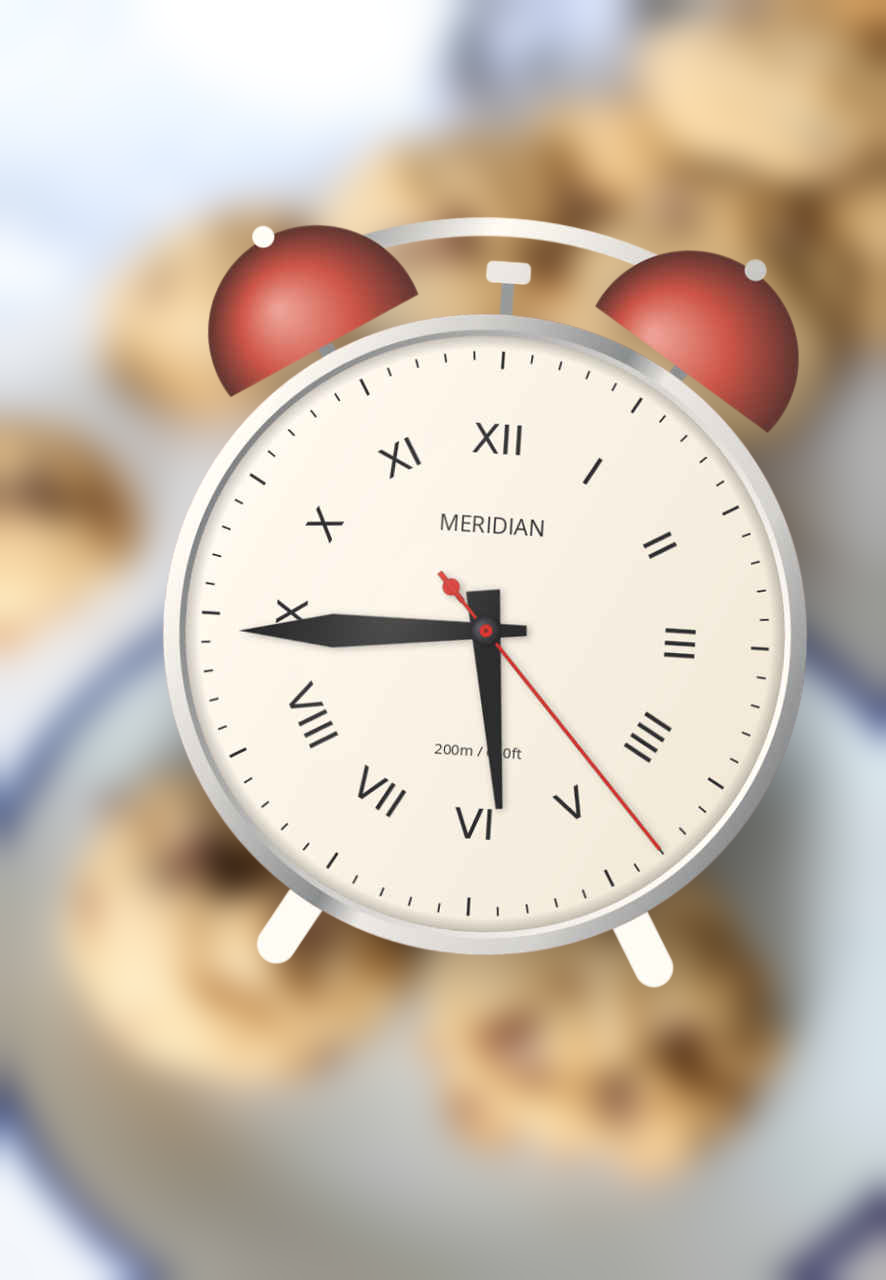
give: {"hour": 5, "minute": 44, "second": 23}
